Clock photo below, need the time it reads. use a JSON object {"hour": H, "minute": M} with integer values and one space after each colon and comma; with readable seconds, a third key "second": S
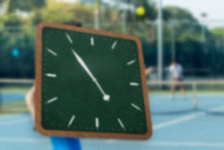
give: {"hour": 4, "minute": 54}
